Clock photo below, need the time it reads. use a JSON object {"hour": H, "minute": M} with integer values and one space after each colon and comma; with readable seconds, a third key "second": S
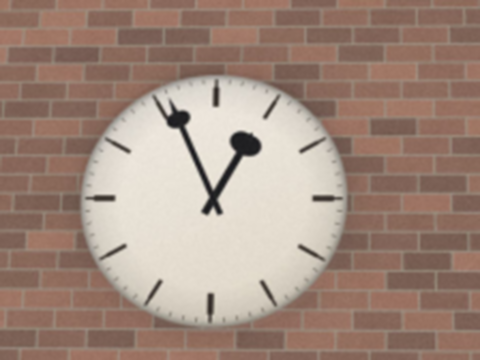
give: {"hour": 12, "minute": 56}
